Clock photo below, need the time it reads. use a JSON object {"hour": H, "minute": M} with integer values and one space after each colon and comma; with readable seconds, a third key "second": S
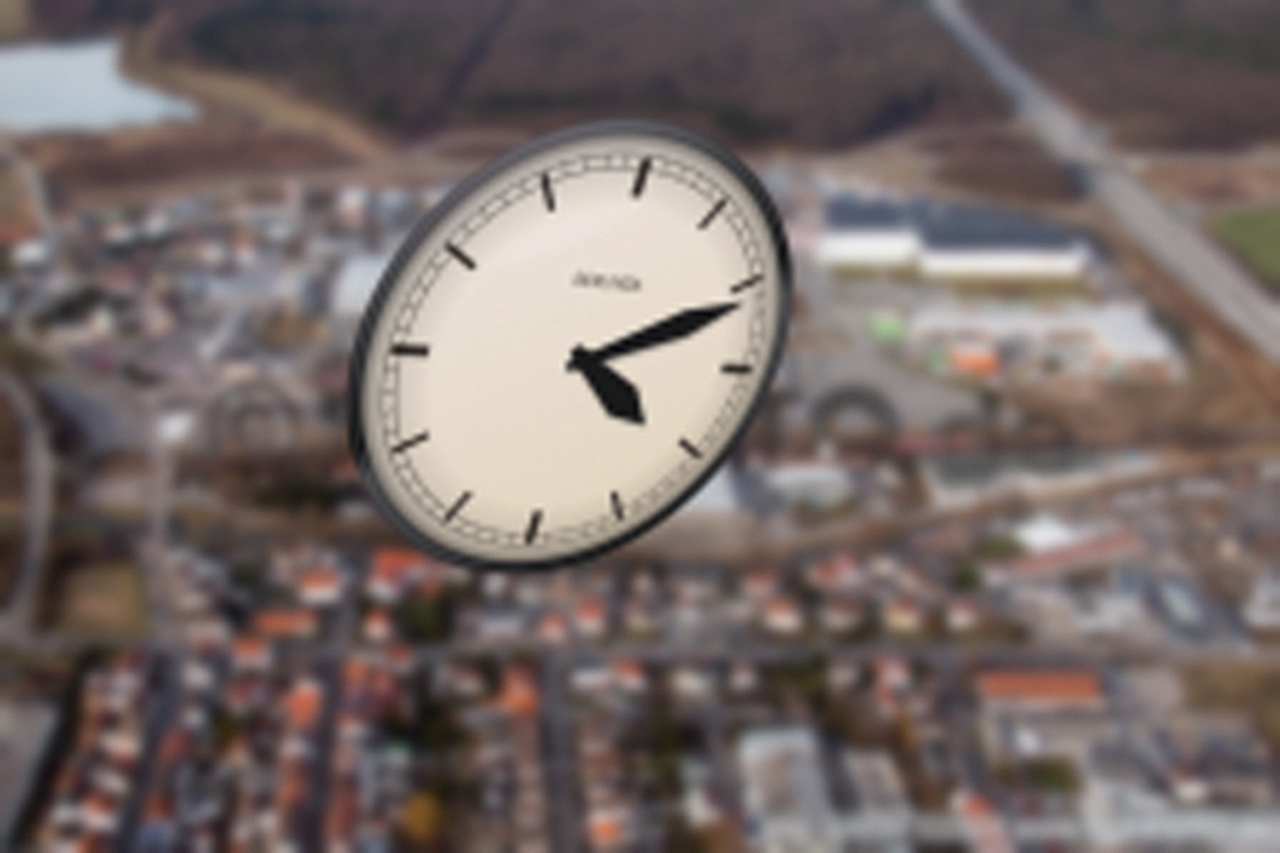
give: {"hour": 4, "minute": 11}
